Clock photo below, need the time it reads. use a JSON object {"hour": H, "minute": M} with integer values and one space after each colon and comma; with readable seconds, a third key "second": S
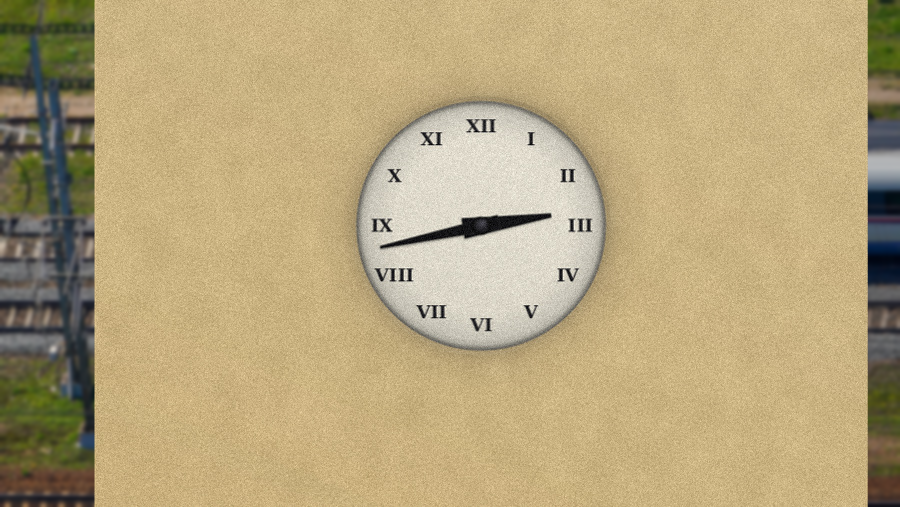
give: {"hour": 2, "minute": 43}
